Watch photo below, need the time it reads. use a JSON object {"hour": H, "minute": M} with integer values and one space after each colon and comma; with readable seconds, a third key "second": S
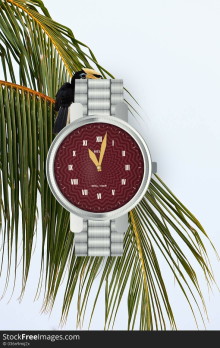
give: {"hour": 11, "minute": 2}
